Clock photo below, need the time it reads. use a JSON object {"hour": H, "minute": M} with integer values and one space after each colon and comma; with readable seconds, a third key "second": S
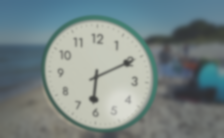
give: {"hour": 6, "minute": 10}
